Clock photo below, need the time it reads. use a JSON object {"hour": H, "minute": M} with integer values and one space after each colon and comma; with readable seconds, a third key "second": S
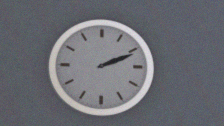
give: {"hour": 2, "minute": 11}
